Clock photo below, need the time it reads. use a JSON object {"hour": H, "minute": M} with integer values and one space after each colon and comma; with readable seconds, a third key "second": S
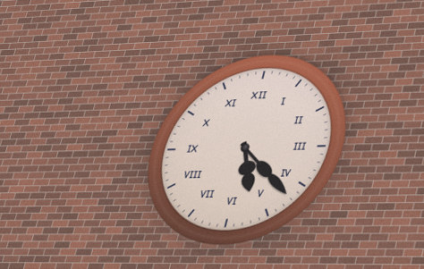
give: {"hour": 5, "minute": 22}
